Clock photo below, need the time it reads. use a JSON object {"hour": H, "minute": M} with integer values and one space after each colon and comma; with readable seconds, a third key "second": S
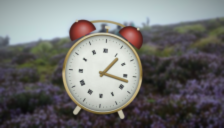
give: {"hour": 1, "minute": 17}
